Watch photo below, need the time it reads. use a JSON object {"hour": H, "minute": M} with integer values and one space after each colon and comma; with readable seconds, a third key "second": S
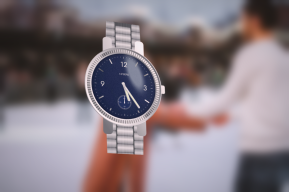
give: {"hour": 5, "minute": 24}
